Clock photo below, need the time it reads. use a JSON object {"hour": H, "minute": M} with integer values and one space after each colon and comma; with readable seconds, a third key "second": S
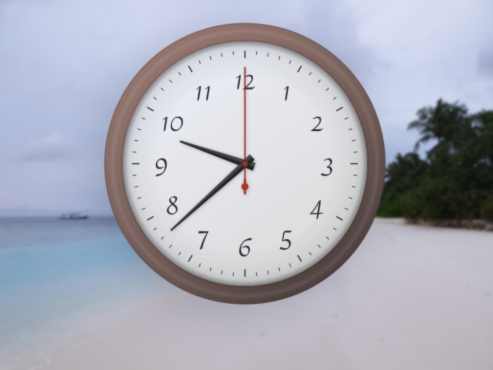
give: {"hour": 9, "minute": 38, "second": 0}
